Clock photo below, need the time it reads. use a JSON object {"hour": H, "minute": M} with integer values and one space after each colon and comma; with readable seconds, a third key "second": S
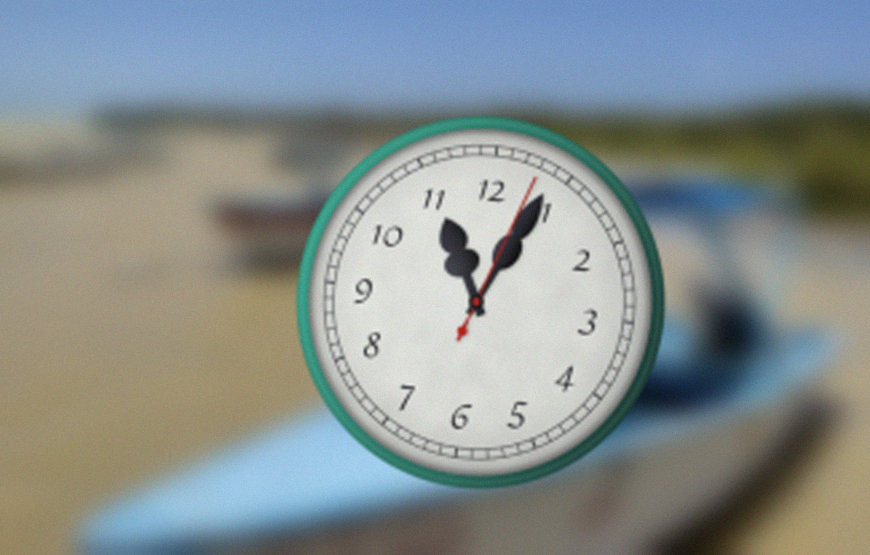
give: {"hour": 11, "minute": 4, "second": 3}
